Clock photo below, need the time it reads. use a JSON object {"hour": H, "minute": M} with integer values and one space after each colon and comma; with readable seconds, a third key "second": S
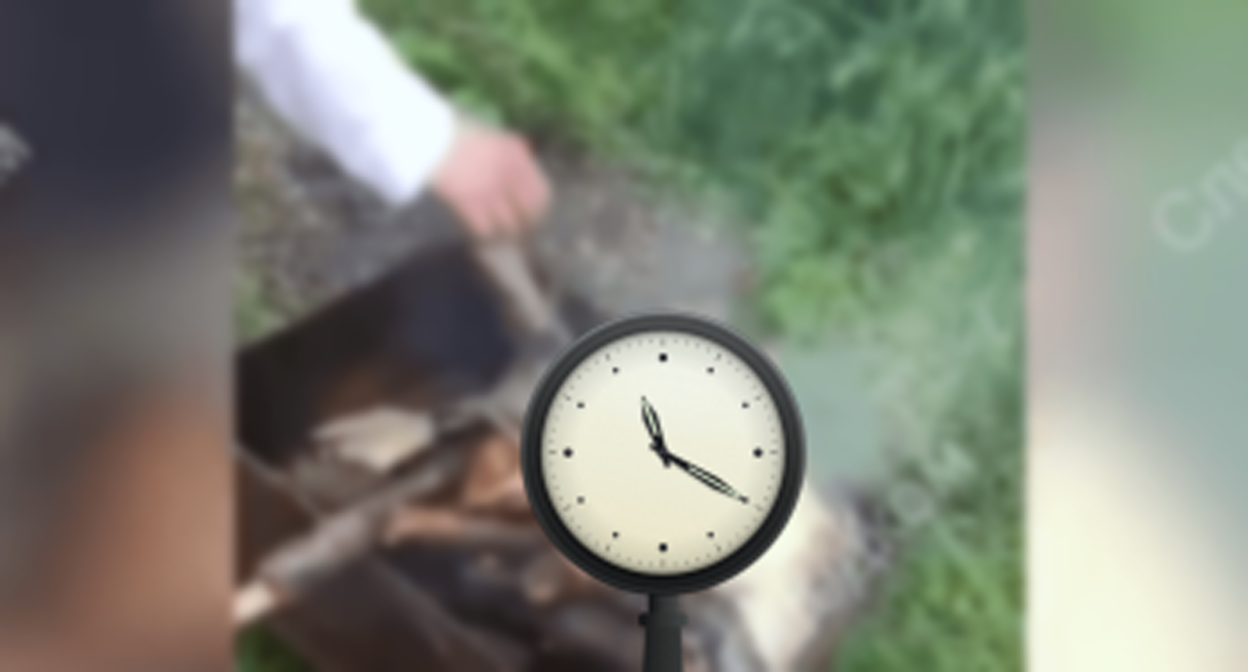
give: {"hour": 11, "minute": 20}
